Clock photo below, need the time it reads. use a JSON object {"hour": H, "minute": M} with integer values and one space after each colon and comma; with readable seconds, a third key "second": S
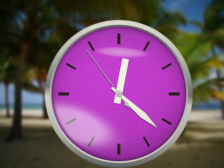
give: {"hour": 12, "minute": 21, "second": 54}
